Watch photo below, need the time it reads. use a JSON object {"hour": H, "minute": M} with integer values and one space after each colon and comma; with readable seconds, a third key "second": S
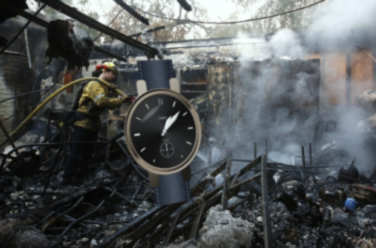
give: {"hour": 1, "minute": 8}
